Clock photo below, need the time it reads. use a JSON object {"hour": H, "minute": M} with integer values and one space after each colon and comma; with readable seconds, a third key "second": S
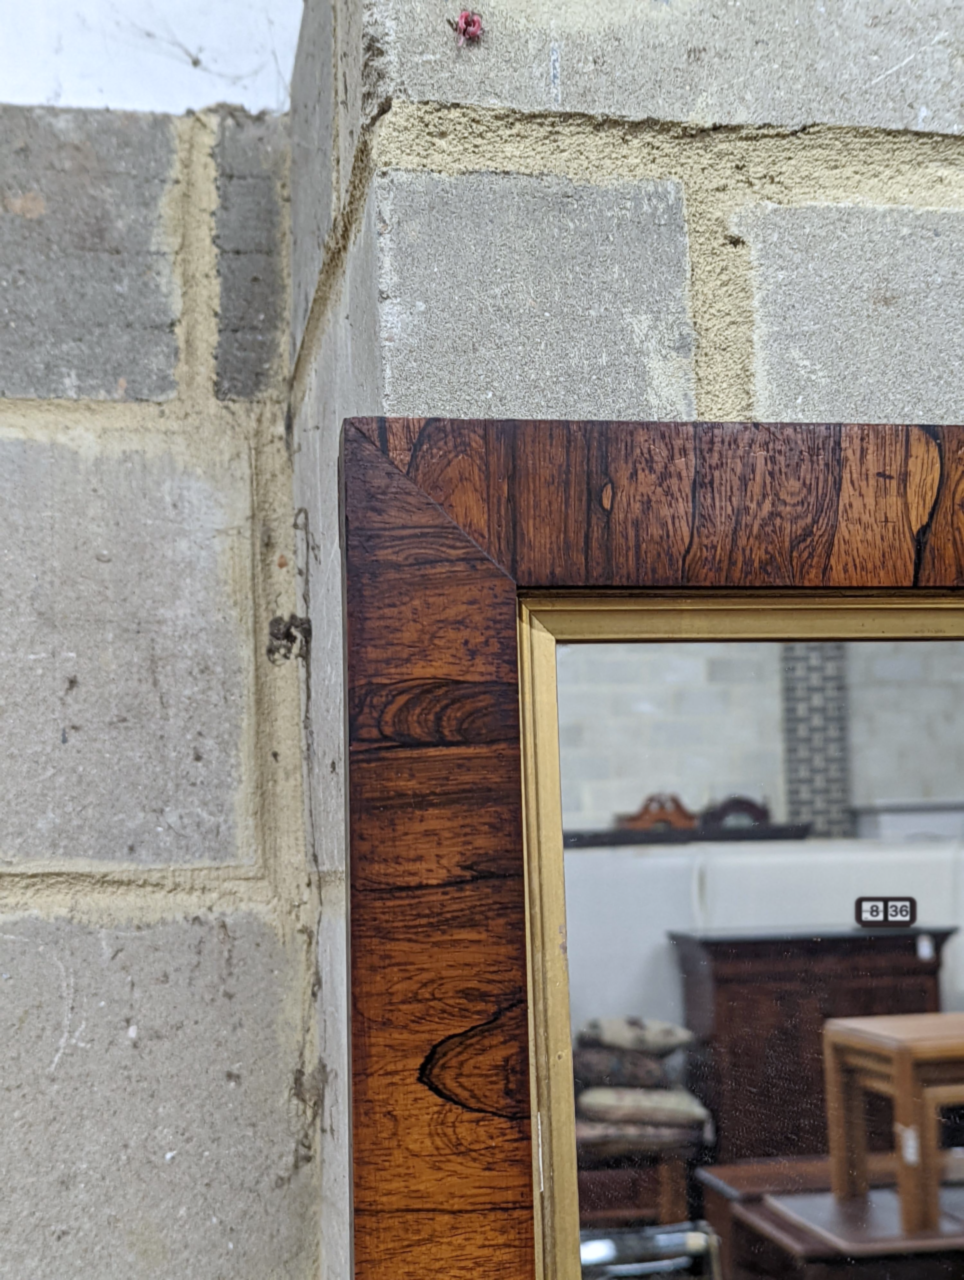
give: {"hour": 8, "minute": 36}
